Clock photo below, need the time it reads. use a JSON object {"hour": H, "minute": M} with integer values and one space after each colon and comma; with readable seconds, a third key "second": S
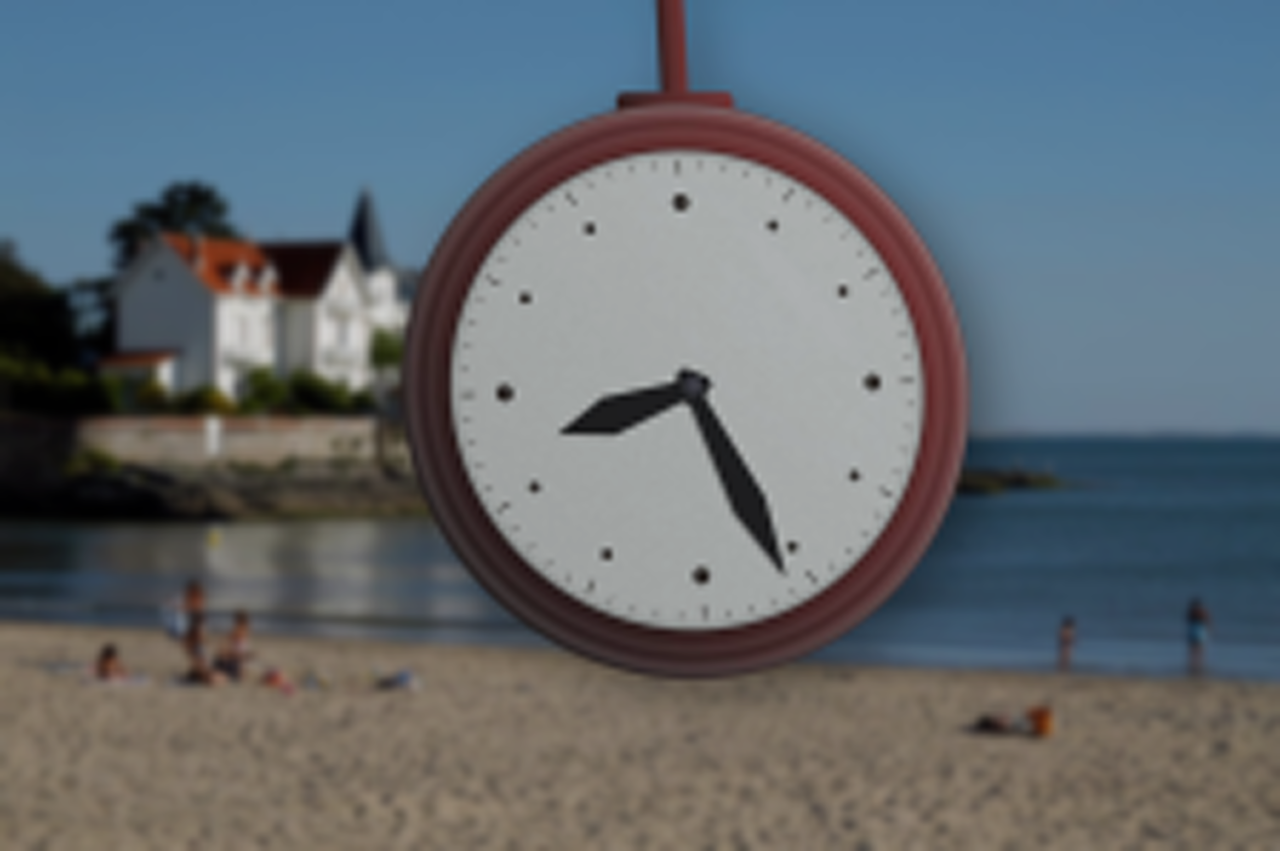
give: {"hour": 8, "minute": 26}
